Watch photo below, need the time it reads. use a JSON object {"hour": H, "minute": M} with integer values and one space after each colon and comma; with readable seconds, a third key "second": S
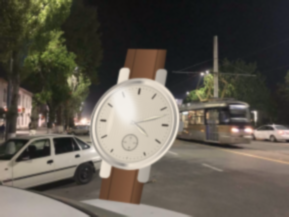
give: {"hour": 4, "minute": 12}
